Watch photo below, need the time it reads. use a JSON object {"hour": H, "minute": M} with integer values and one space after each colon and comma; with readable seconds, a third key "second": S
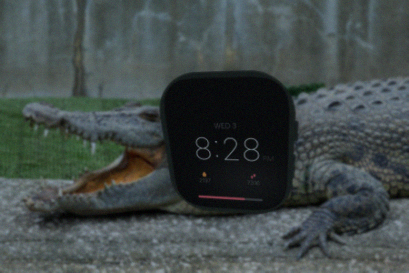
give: {"hour": 8, "minute": 28}
